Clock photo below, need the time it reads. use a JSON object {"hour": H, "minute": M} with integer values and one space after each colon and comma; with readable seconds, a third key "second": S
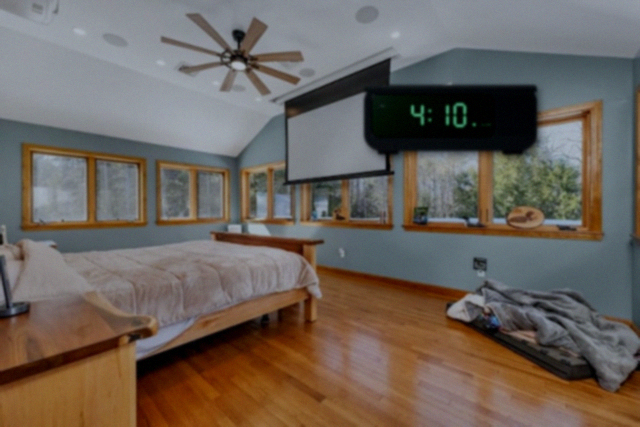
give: {"hour": 4, "minute": 10}
